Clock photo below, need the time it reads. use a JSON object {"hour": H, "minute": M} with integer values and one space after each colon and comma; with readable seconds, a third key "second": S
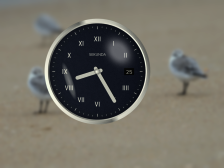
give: {"hour": 8, "minute": 25}
